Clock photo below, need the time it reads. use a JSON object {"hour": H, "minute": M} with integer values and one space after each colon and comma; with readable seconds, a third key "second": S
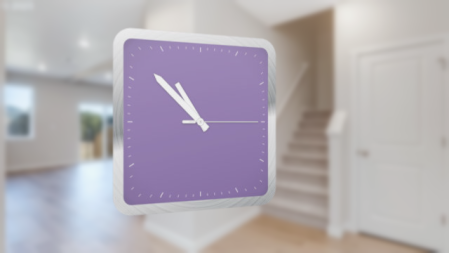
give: {"hour": 10, "minute": 52, "second": 15}
